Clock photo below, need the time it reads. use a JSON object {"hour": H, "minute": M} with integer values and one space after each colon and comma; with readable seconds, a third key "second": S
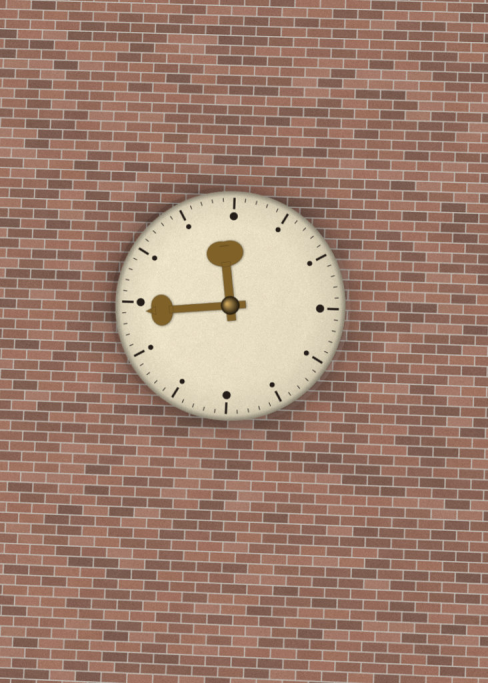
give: {"hour": 11, "minute": 44}
